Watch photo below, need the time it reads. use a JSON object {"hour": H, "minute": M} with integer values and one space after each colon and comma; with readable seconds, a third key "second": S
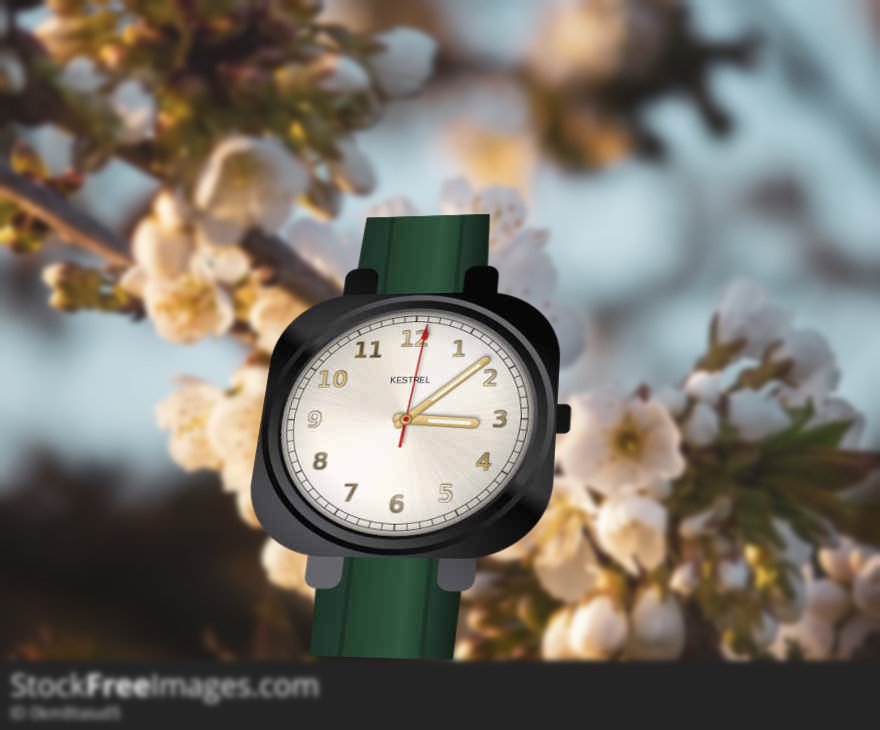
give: {"hour": 3, "minute": 8, "second": 1}
